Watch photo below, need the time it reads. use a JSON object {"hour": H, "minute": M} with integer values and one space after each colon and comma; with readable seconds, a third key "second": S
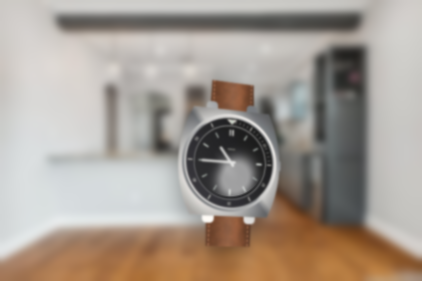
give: {"hour": 10, "minute": 45}
